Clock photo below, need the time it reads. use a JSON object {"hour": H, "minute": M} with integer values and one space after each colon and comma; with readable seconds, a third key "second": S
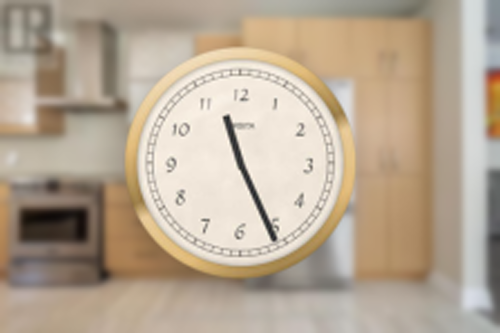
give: {"hour": 11, "minute": 26}
